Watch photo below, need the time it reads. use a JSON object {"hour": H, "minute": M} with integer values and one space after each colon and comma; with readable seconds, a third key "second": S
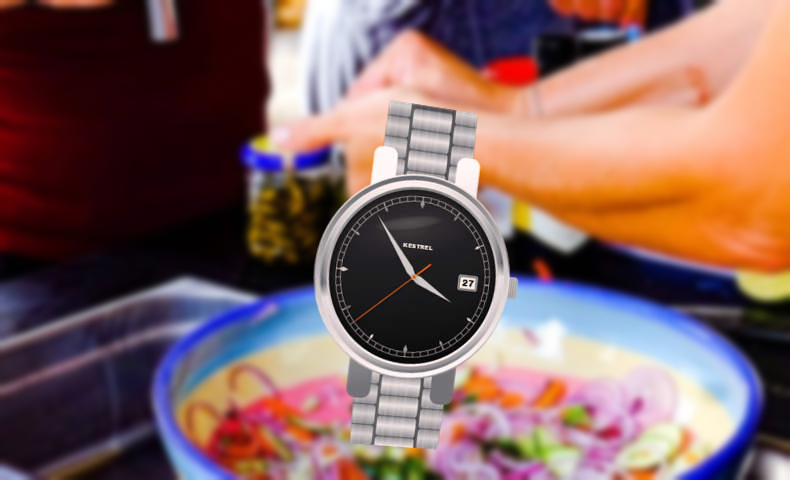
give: {"hour": 3, "minute": 53, "second": 38}
